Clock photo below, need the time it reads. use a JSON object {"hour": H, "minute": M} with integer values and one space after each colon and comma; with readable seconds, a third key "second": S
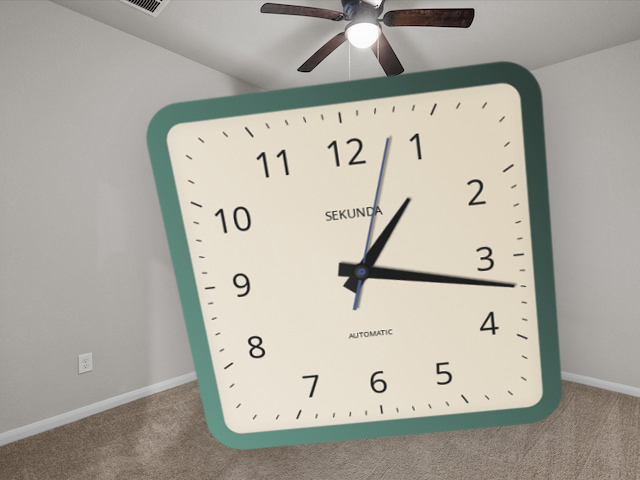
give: {"hour": 1, "minute": 17, "second": 3}
